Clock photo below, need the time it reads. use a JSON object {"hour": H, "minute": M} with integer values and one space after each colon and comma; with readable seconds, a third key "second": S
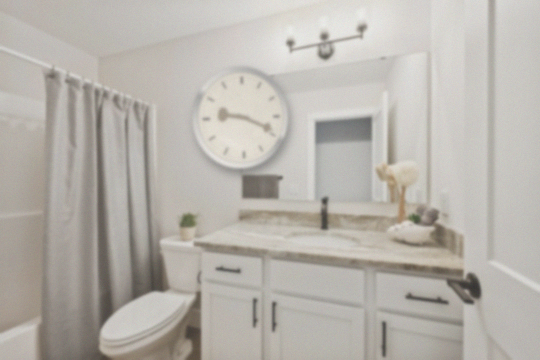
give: {"hour": 9, "minute": 19}
